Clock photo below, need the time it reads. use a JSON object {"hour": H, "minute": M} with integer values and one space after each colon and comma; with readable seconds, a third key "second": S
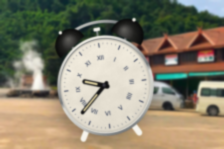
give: {"hour": 9, "minute": 38}
